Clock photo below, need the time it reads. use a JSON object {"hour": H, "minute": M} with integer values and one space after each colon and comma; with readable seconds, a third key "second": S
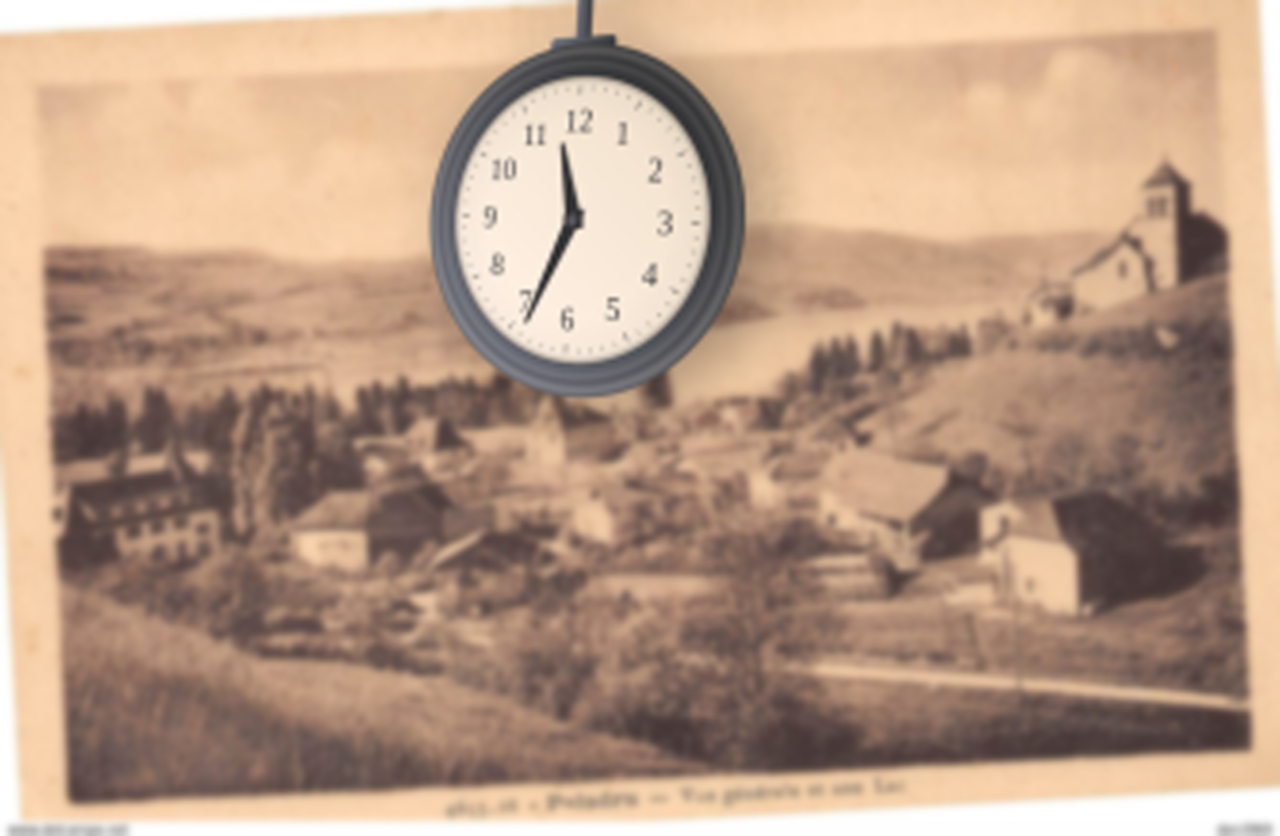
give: {"hour": 11, "minute": 34}
